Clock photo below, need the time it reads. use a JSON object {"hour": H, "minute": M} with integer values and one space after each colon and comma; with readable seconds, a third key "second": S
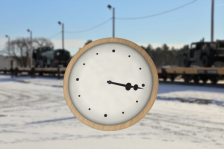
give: {"hour": 3, "minute": 16}
